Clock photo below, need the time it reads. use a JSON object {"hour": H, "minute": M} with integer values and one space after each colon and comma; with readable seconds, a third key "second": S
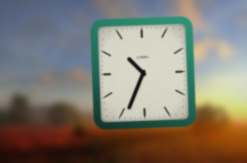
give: {"hour": 10, "minute": 34}
